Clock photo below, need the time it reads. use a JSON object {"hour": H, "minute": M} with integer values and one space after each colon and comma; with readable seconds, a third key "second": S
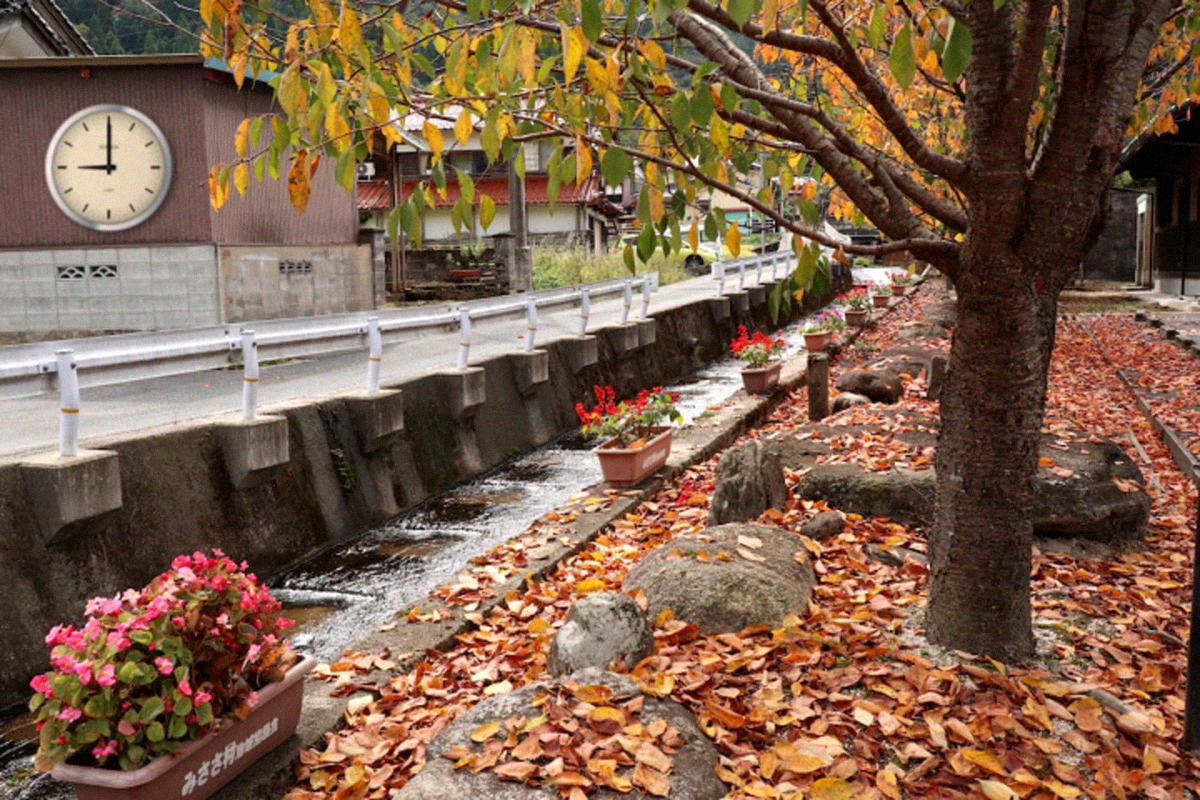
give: {"hour": 9, "minute": 0}
